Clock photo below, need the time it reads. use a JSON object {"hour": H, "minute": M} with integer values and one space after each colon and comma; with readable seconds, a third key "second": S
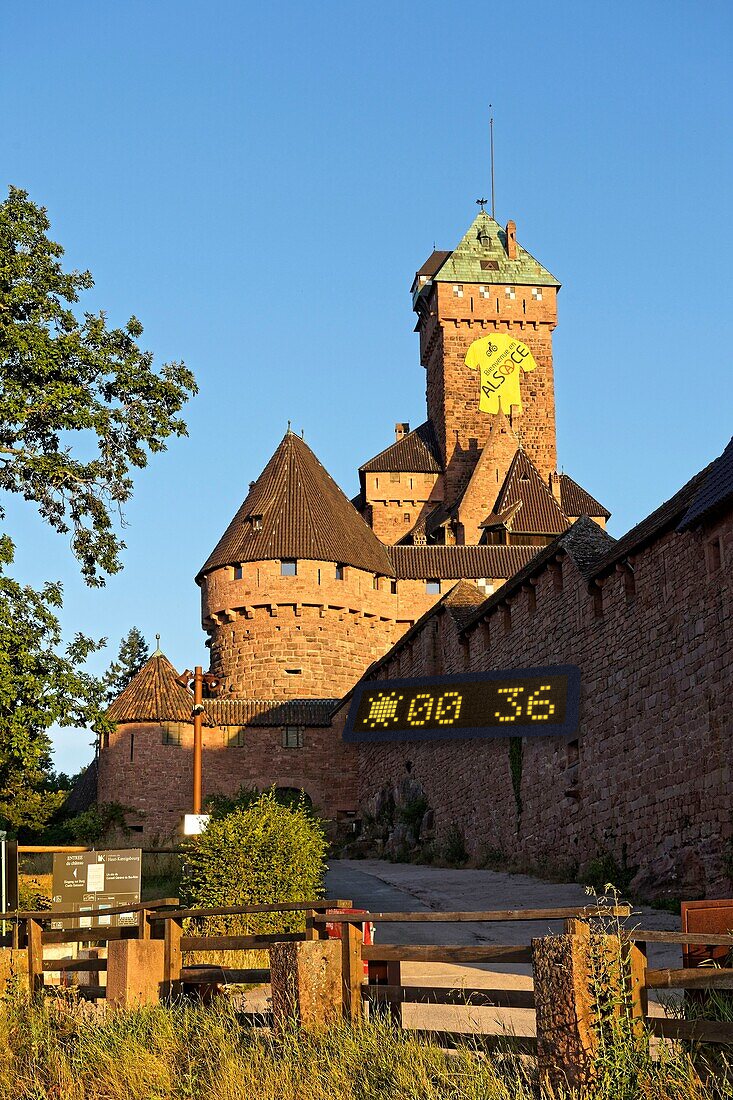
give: {"hour": 0, "minute": 36}
